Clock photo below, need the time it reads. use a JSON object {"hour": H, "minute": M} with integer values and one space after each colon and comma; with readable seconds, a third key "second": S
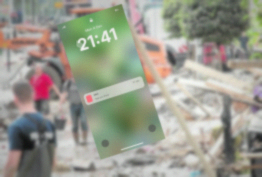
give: {"hour": 21, "minute": 41}
